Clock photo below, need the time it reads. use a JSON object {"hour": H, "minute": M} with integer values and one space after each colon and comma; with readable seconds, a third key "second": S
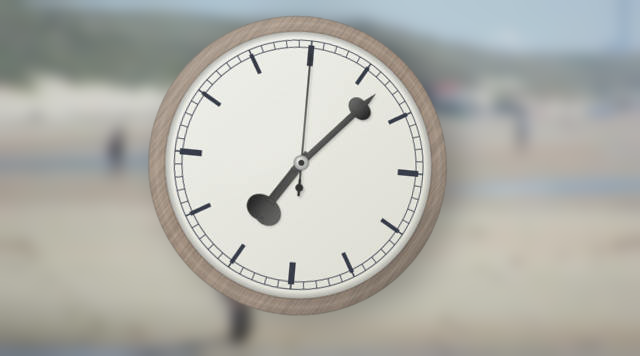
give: {"hour": 7, "minute": 7, "second": 0}
